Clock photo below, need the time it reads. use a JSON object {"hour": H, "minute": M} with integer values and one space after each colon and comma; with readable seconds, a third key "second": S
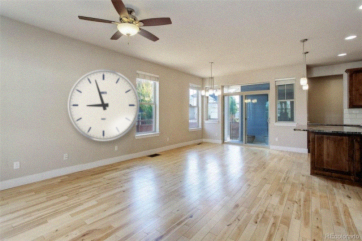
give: {"hour": 8, "minute": 57}
